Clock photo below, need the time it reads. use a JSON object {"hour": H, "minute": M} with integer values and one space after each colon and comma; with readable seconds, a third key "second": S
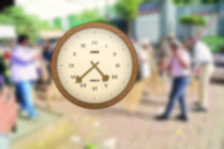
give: {"hour": 4, "minute": 38}
